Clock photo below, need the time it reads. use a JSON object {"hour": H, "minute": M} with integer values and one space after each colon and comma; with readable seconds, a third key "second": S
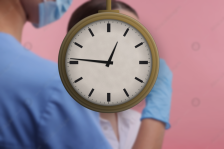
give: {"hour": 12, "minute": 46}
